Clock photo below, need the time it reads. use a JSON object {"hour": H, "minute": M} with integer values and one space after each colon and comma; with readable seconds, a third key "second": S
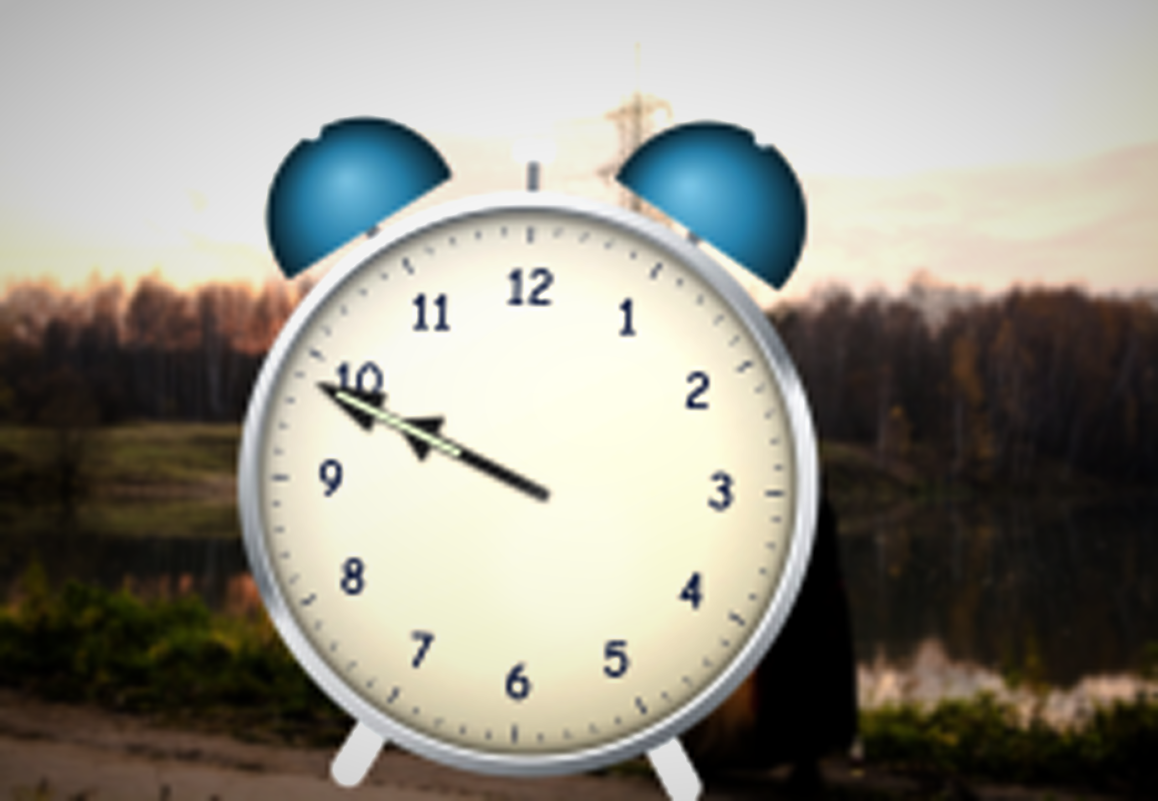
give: {"hour": 9, "minute": 49}
